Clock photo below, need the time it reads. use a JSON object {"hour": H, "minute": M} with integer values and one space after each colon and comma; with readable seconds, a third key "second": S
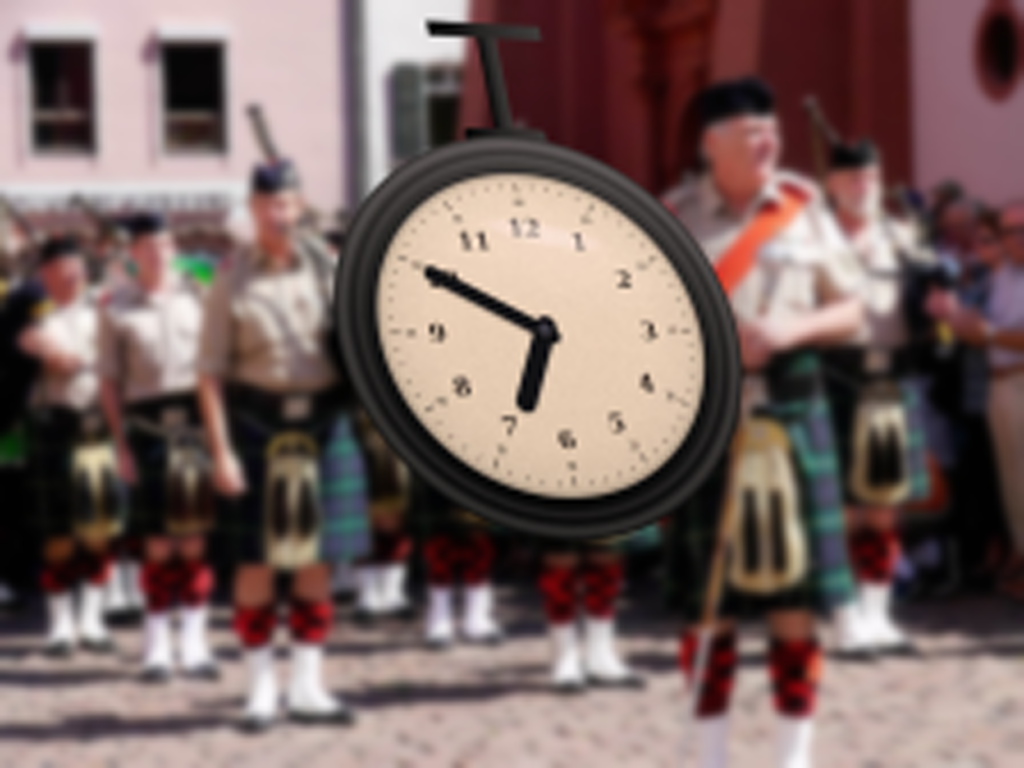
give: {"hour": 6, "minute": 50}
